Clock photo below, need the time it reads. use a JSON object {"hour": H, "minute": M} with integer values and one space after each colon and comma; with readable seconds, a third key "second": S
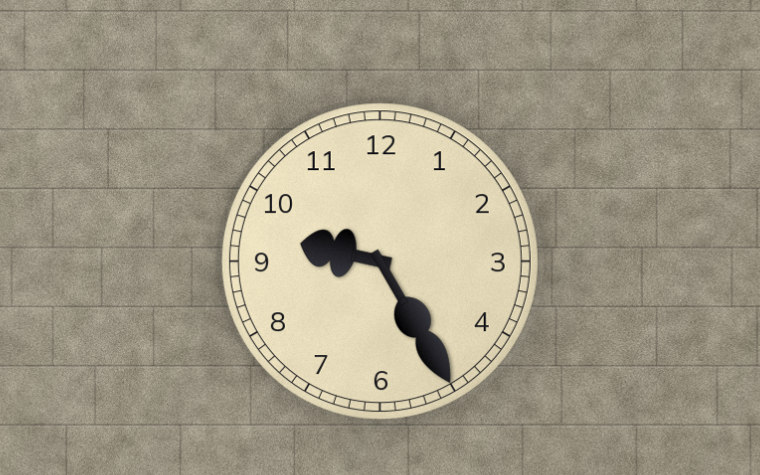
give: {"hour": 9, "minute": 25}
